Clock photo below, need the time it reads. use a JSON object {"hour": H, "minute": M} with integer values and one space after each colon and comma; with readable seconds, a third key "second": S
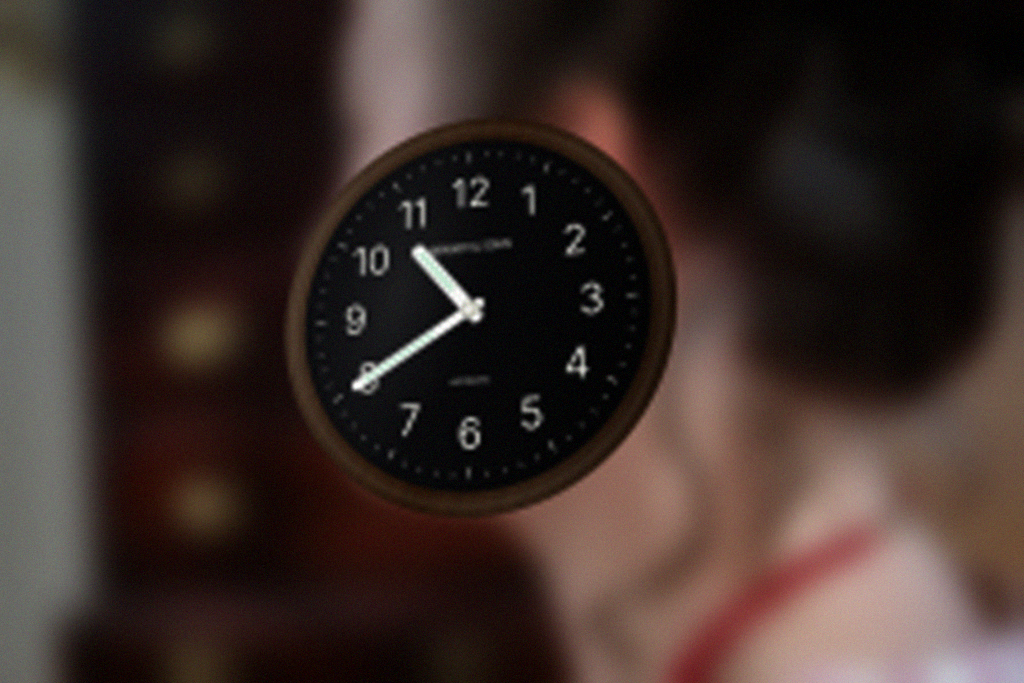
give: {"hour": 10, "minute": 40}
